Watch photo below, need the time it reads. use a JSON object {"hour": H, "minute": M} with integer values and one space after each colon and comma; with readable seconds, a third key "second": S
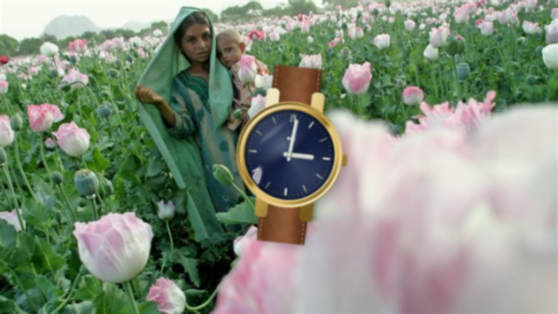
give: {"hour": 3, "minute": 1}
